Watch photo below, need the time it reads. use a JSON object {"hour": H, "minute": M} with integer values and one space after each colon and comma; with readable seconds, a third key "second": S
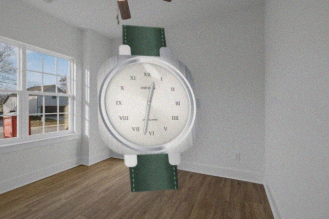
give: {"hour": 12, "minute": 32}
